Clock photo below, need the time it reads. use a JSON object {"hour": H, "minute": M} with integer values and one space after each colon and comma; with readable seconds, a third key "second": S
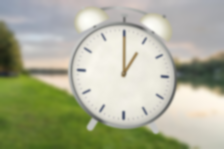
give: {"hour": 1, "minute": 0}
